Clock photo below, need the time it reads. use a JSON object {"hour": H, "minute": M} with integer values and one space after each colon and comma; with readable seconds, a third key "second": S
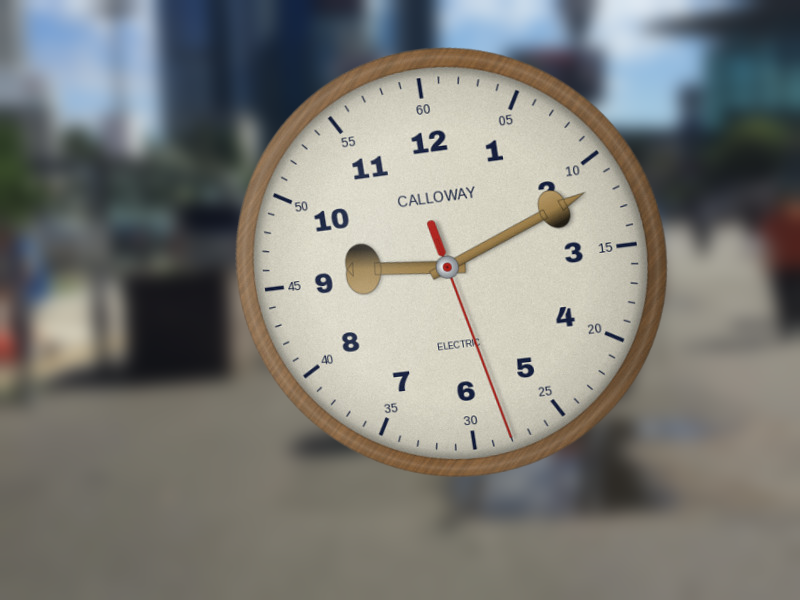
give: {"hour": 9, "minute": 11, "second": 28}
